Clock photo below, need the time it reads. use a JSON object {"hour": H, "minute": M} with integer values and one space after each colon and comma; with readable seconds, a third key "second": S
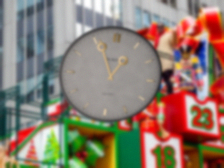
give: {"hour": 12, "minute": 56}
